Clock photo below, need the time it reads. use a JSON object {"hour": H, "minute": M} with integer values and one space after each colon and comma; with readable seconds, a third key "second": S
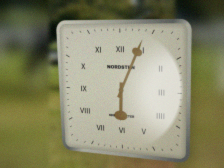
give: {"hour": 6, "minute": 4}
